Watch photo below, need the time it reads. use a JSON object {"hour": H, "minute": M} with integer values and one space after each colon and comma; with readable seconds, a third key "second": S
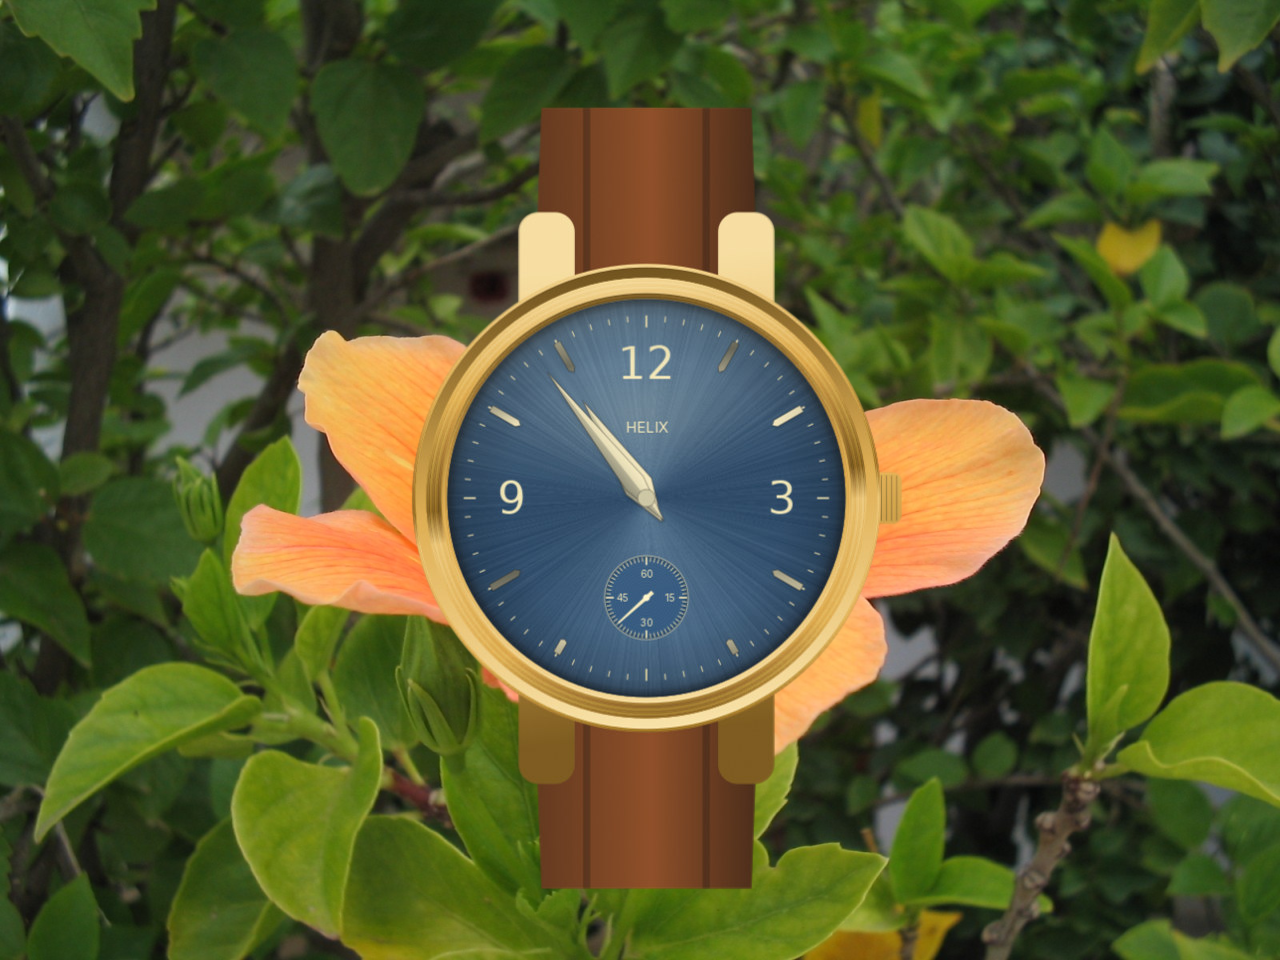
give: {"hour": 10, "minute": 53, "second": 38}
